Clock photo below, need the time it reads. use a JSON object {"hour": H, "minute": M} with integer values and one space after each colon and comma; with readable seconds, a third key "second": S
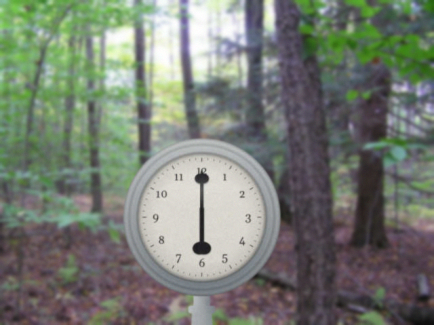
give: {"hour": 6, "minute": 0}
